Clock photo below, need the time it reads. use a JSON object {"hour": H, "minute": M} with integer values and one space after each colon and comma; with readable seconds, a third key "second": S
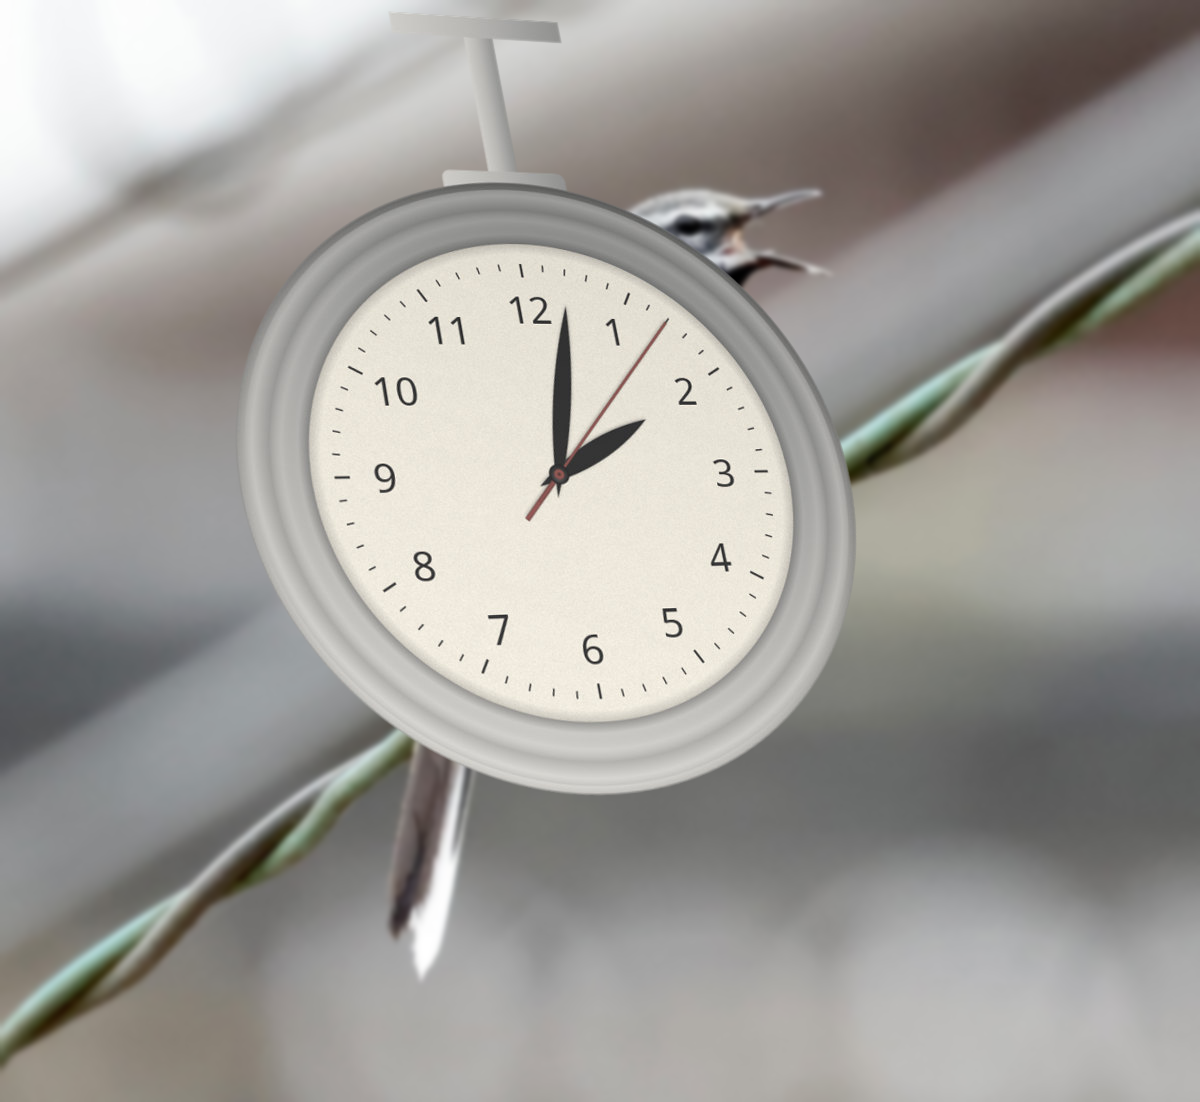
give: {"hour": 2, "minute": 2, "second": 7}
